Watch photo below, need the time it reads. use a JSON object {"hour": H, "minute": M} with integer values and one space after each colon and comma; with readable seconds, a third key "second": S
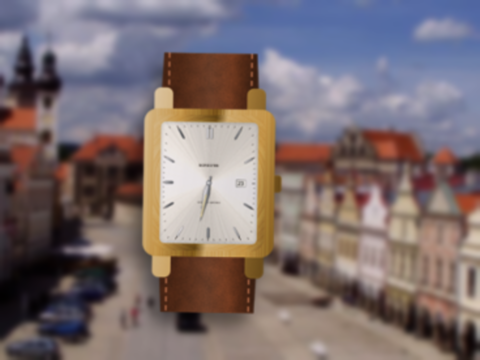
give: {"hour": 6, "minute": 32}
